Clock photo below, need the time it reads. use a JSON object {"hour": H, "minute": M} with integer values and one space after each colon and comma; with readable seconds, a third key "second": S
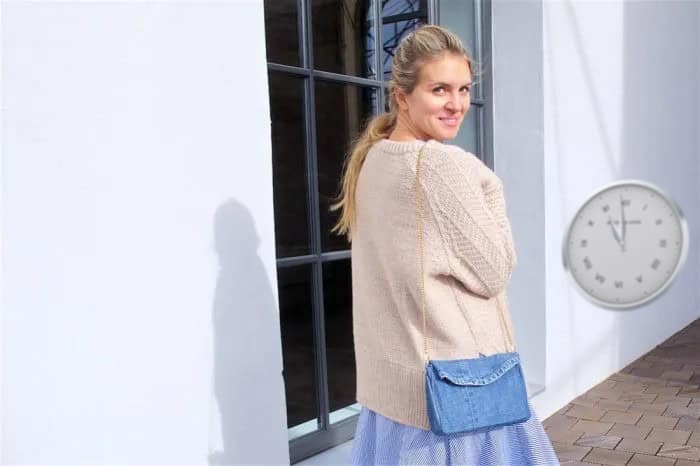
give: {"hour": 10, "minute": 59}
